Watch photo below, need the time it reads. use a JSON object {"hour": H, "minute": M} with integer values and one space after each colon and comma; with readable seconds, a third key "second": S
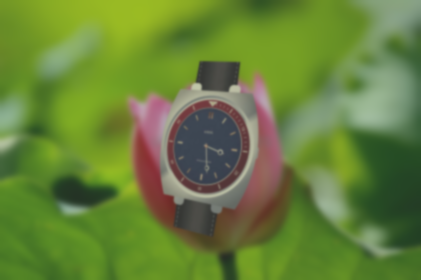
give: {"hour": 3, "minute": 28}
